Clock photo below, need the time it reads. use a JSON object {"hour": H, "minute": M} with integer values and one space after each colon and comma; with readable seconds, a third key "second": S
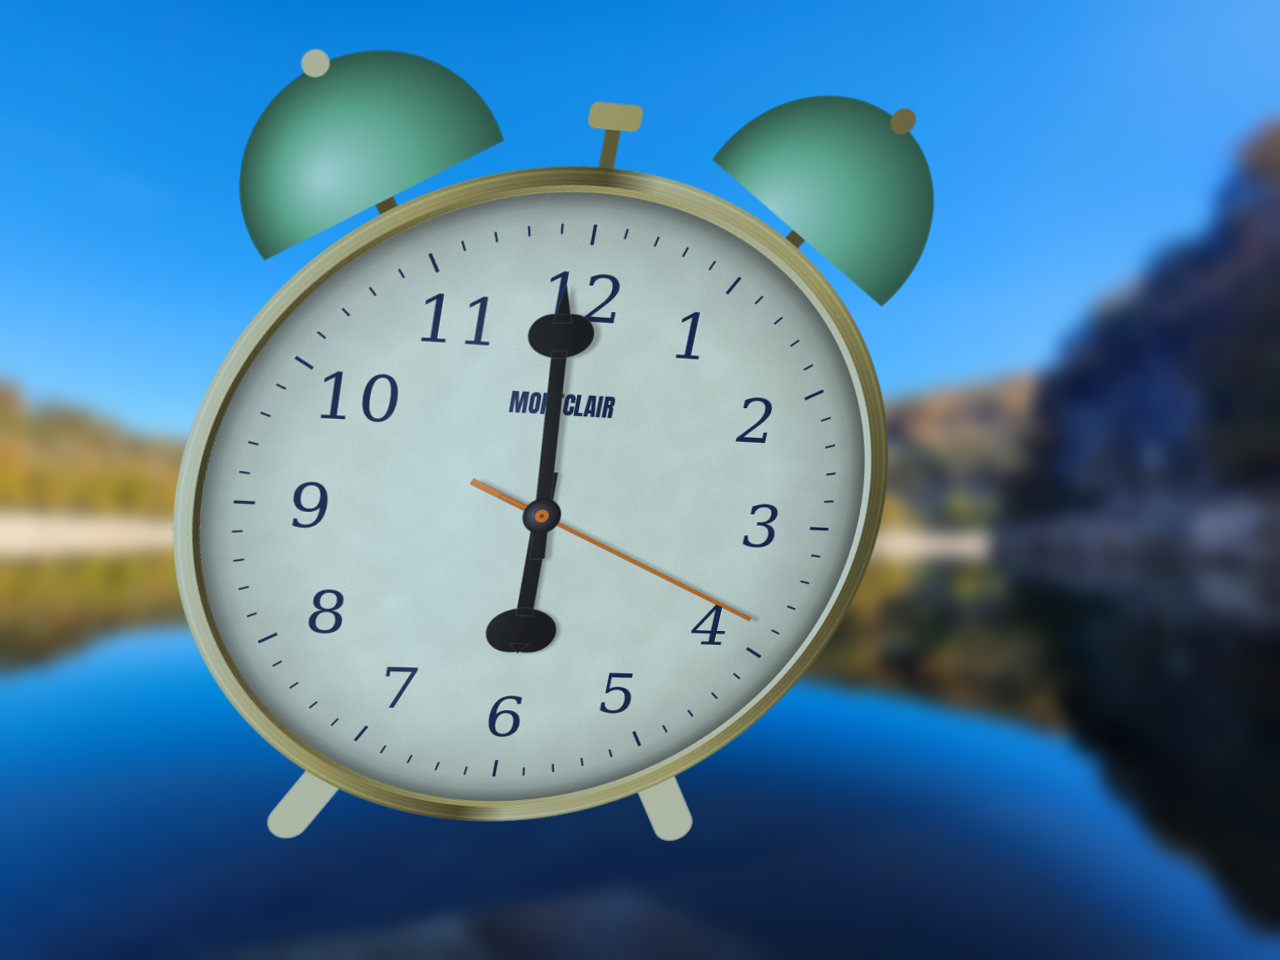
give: {"hour": 5, "minute": 59, "second": 19}
